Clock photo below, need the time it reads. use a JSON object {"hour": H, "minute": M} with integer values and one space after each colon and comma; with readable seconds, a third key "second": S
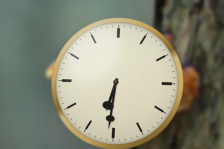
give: {"hour": 6, "minute": 31}
